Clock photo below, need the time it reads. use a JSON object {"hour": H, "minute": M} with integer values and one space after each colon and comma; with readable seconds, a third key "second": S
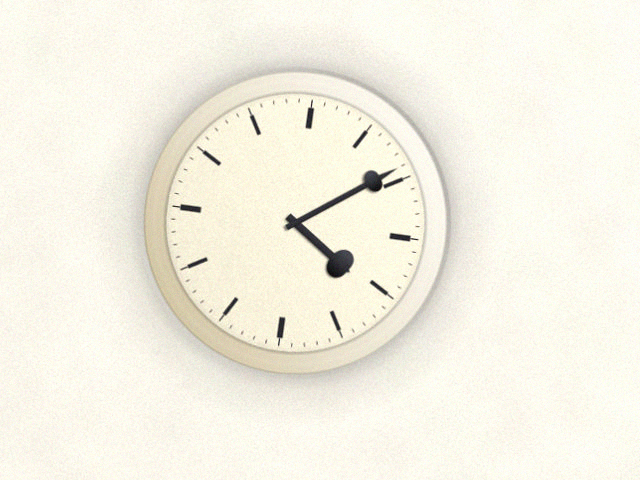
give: {"hour": 4, "minute": 9}
